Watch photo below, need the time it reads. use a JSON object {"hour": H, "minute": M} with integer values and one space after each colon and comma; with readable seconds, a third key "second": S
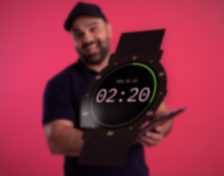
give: {"hour": 2, "minute": 20}
